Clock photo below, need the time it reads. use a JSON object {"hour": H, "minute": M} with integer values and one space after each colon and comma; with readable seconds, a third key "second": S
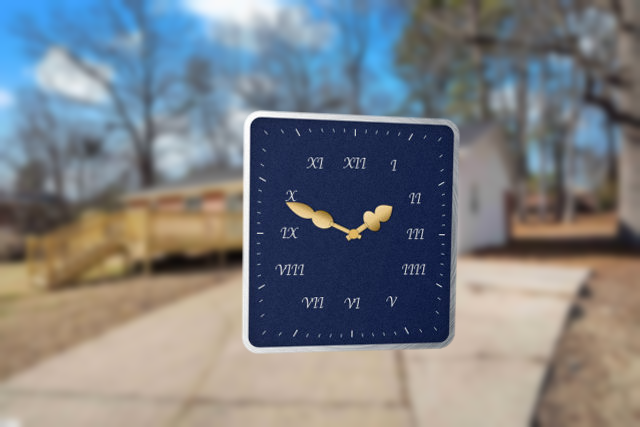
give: {"hour": 1, "minute": 49}
